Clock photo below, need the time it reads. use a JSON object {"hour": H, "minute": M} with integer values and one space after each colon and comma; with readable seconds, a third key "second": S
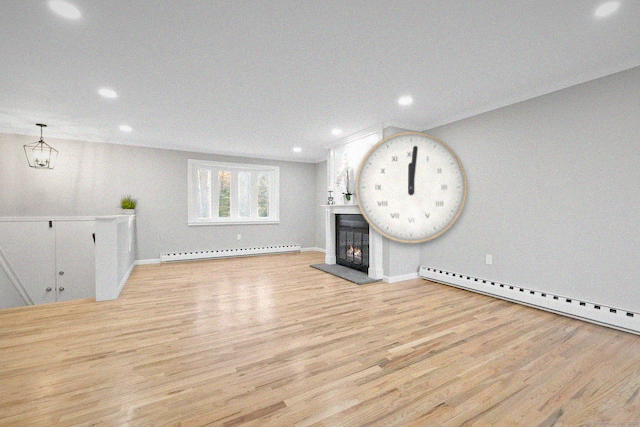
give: {"hour": 12, "minute": 1}
